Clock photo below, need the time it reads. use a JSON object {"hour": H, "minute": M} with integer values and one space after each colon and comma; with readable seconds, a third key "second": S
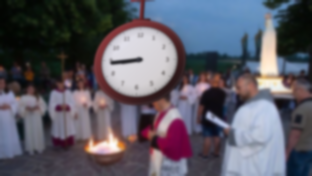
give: {"hour": 8, "minute": 44}
